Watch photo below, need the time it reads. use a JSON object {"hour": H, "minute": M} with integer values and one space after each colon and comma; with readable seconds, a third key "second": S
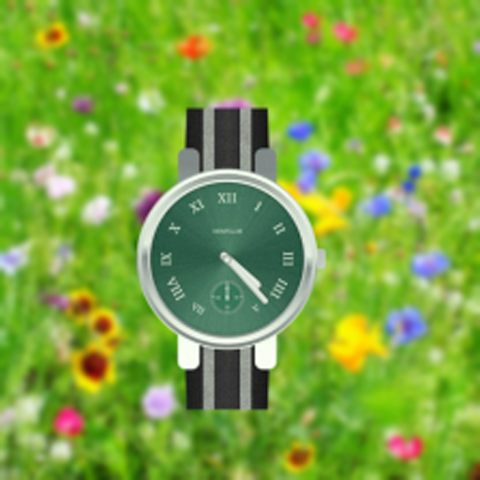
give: {"hour": 4, "minute": 23}
